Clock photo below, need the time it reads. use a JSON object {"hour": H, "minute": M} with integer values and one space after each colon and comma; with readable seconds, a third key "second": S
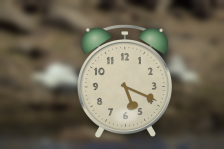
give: {"hour": 5, "minute": 19}
